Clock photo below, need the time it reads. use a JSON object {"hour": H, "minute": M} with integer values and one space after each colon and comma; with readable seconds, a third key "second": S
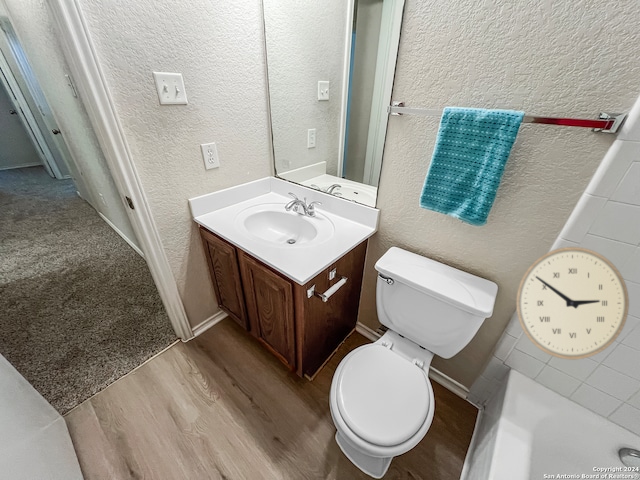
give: {"hour": 2, "minute": 51}
